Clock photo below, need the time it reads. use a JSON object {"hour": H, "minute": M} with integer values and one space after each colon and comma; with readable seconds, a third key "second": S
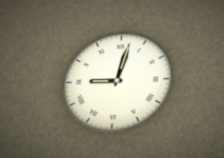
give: {"hour": 9, "minute": 2}
